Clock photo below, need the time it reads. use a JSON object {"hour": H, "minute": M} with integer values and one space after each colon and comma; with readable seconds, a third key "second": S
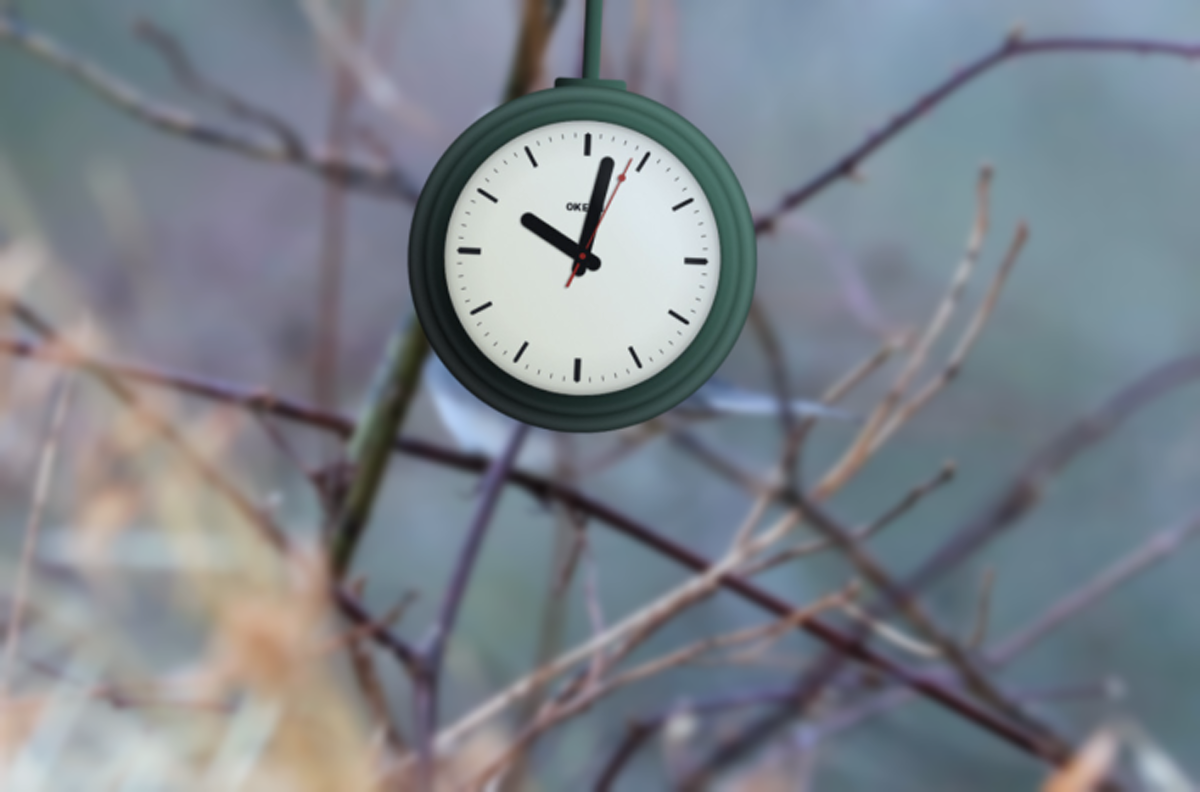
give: {"hour": 10, "minute": 2, "second": 4}
